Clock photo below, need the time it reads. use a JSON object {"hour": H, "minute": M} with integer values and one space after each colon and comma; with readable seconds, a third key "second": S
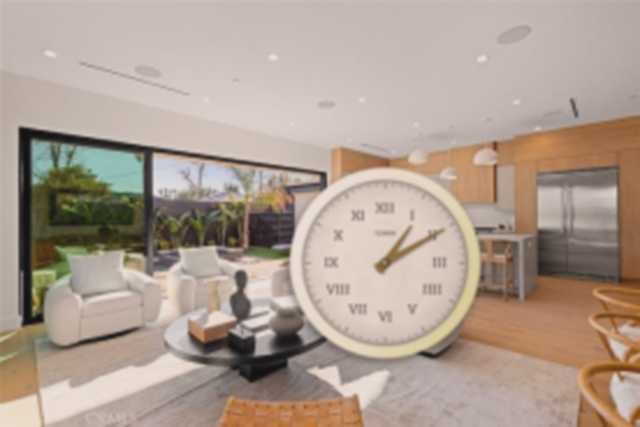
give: {"hour": 1, "minute": 10}
